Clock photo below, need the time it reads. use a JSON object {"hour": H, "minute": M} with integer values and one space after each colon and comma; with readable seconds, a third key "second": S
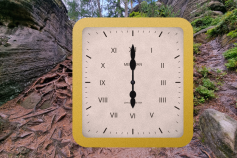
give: {"hour": 6, "minute": 0}
